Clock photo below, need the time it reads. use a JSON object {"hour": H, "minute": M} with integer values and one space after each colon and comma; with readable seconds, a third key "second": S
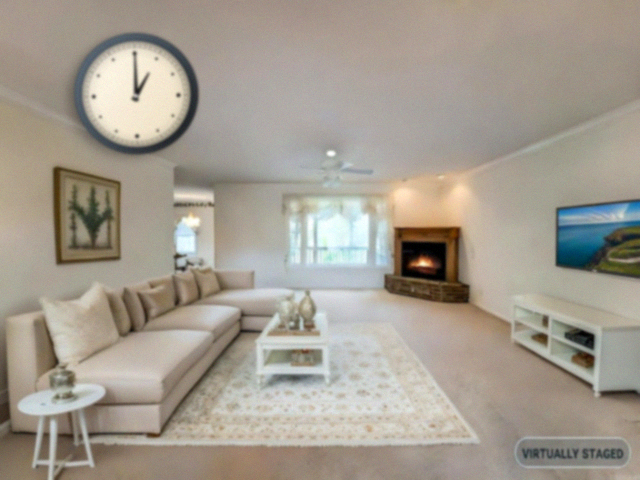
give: {"hour": 1, "minute": 0}
